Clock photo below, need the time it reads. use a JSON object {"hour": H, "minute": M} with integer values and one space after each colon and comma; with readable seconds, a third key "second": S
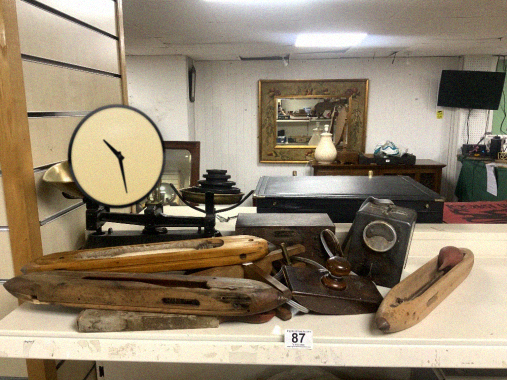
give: {"hour": 10, "minute": 28}
